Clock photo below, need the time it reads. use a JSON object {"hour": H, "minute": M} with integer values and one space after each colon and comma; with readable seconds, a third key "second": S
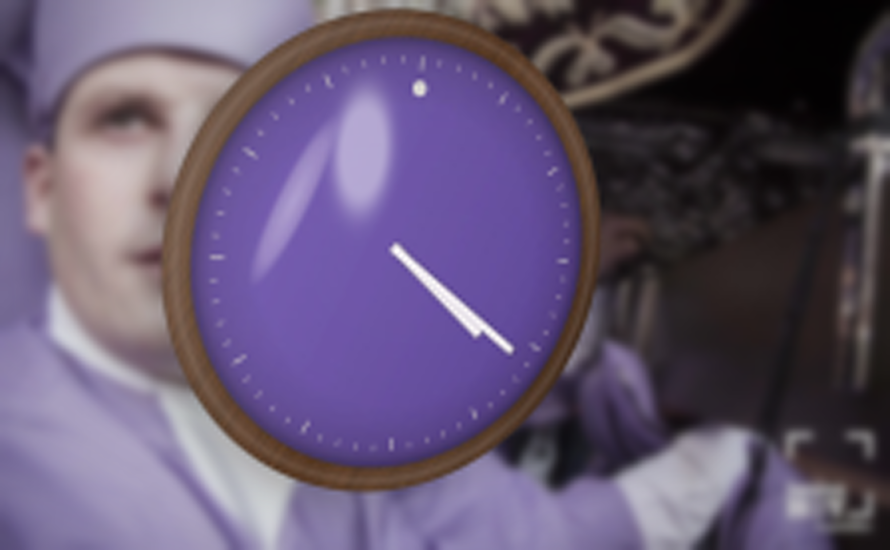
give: {"hour": 4, "minute": 21}
